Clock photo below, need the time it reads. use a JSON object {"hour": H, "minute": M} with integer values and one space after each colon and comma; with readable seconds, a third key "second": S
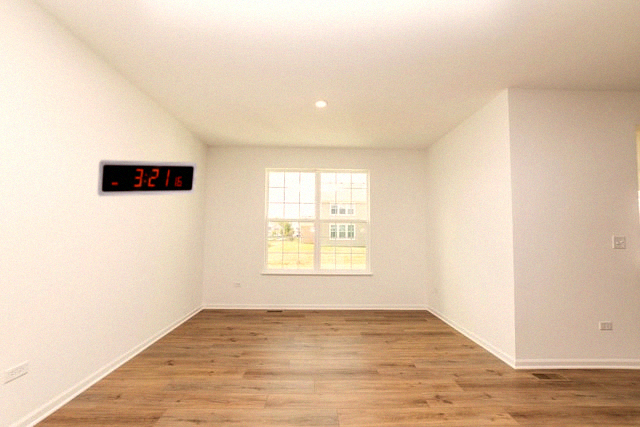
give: {"hour": 3, "minute": 21}
